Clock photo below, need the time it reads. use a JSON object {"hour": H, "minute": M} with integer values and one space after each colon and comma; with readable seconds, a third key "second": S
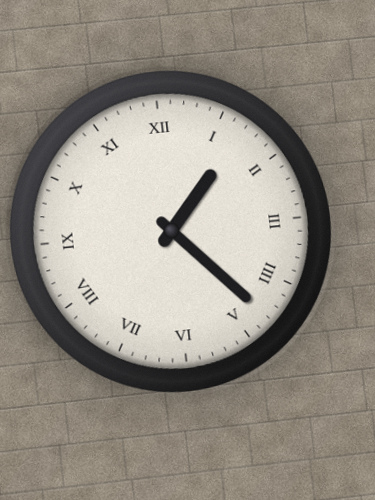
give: {"hour": 1, "minute": 23}
